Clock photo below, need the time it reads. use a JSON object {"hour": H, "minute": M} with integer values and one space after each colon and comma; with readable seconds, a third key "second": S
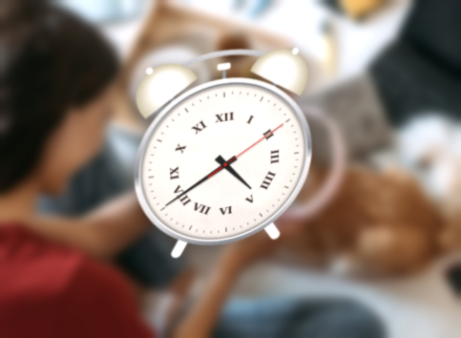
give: {"hour": 4, "minute": 40, "second": 10}
